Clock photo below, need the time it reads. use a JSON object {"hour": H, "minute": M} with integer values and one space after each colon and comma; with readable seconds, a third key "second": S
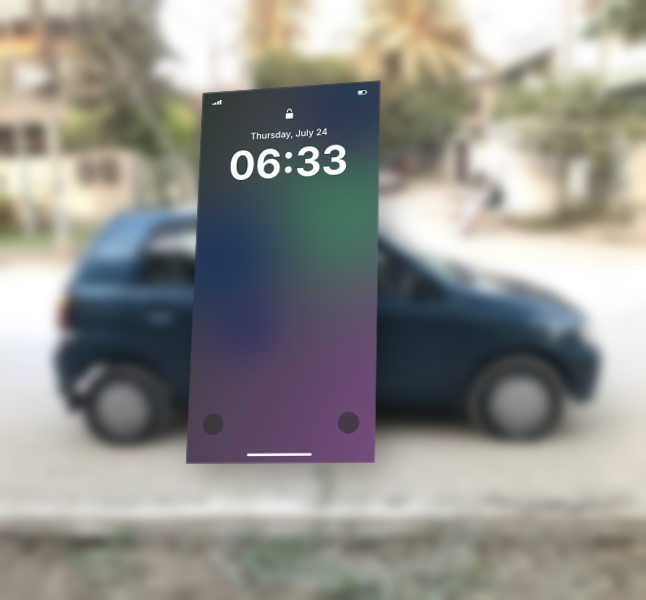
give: {"hour": 6, "minute": 33}
